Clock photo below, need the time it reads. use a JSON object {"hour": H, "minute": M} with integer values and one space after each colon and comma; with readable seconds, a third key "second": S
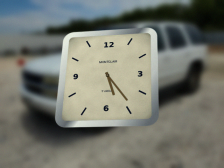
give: {"hour": 5, "minute": 24}
